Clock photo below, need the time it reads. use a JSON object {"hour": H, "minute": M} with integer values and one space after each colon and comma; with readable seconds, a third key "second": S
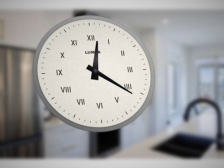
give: {"hour": 12, "minute": 21}
